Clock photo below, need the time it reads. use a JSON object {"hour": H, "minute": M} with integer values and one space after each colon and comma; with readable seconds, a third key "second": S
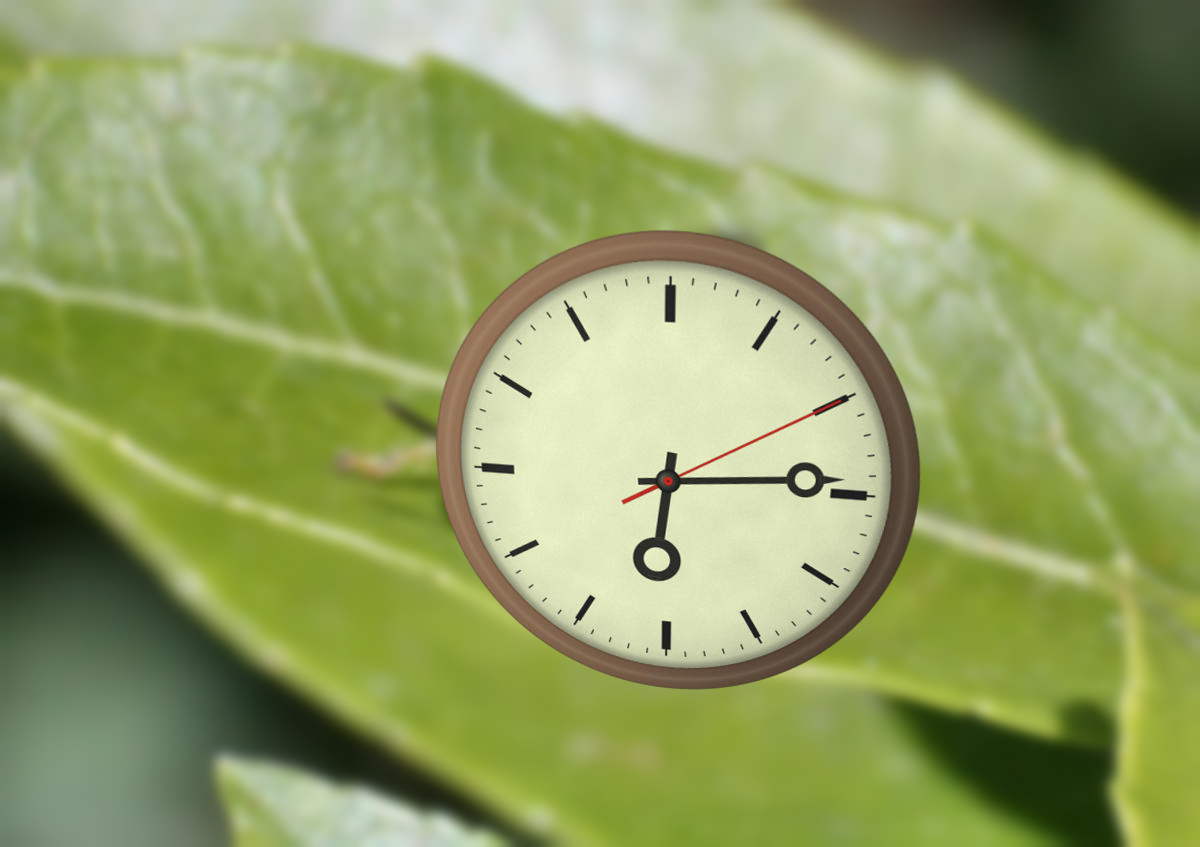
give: {"hour": 6, "minute": 14, "second": 10}
